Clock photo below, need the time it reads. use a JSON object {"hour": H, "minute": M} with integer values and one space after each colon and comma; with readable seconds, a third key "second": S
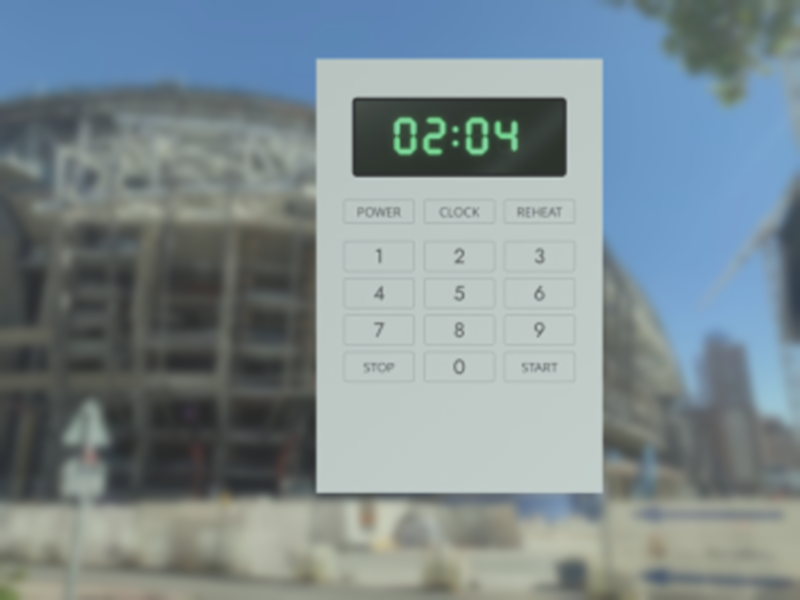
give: {"hour": 2, "minute": 4}
